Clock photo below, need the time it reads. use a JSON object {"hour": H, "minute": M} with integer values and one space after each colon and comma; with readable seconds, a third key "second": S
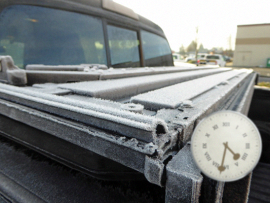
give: {"hour": 4, "minute": 32}
